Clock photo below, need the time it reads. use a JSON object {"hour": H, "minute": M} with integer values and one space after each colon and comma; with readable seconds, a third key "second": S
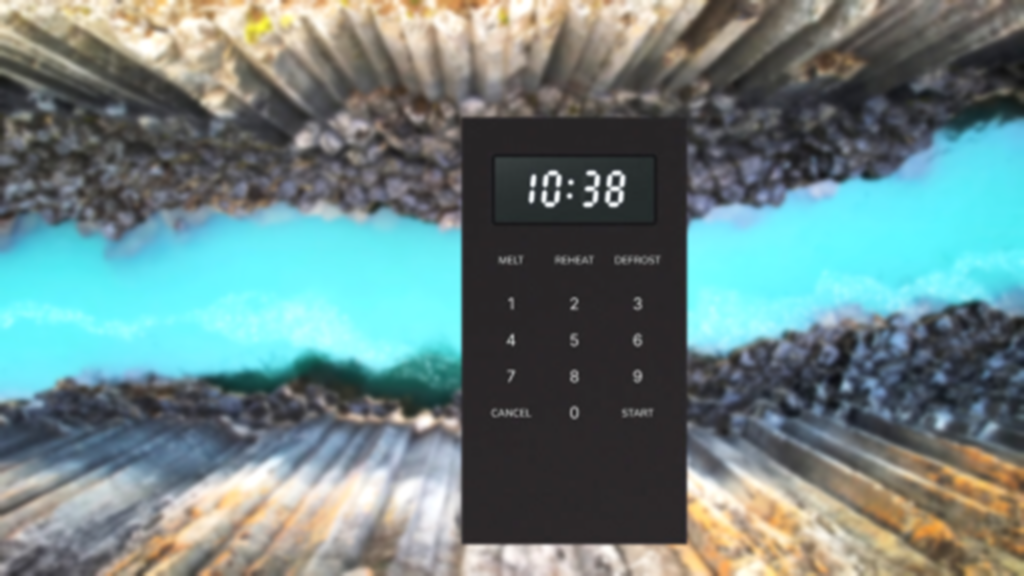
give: {"hour": 10, "minute": 38}
